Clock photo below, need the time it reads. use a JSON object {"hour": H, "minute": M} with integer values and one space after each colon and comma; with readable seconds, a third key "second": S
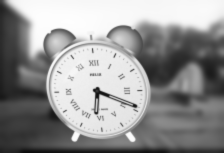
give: {"hour": 6, "minute": 19}
